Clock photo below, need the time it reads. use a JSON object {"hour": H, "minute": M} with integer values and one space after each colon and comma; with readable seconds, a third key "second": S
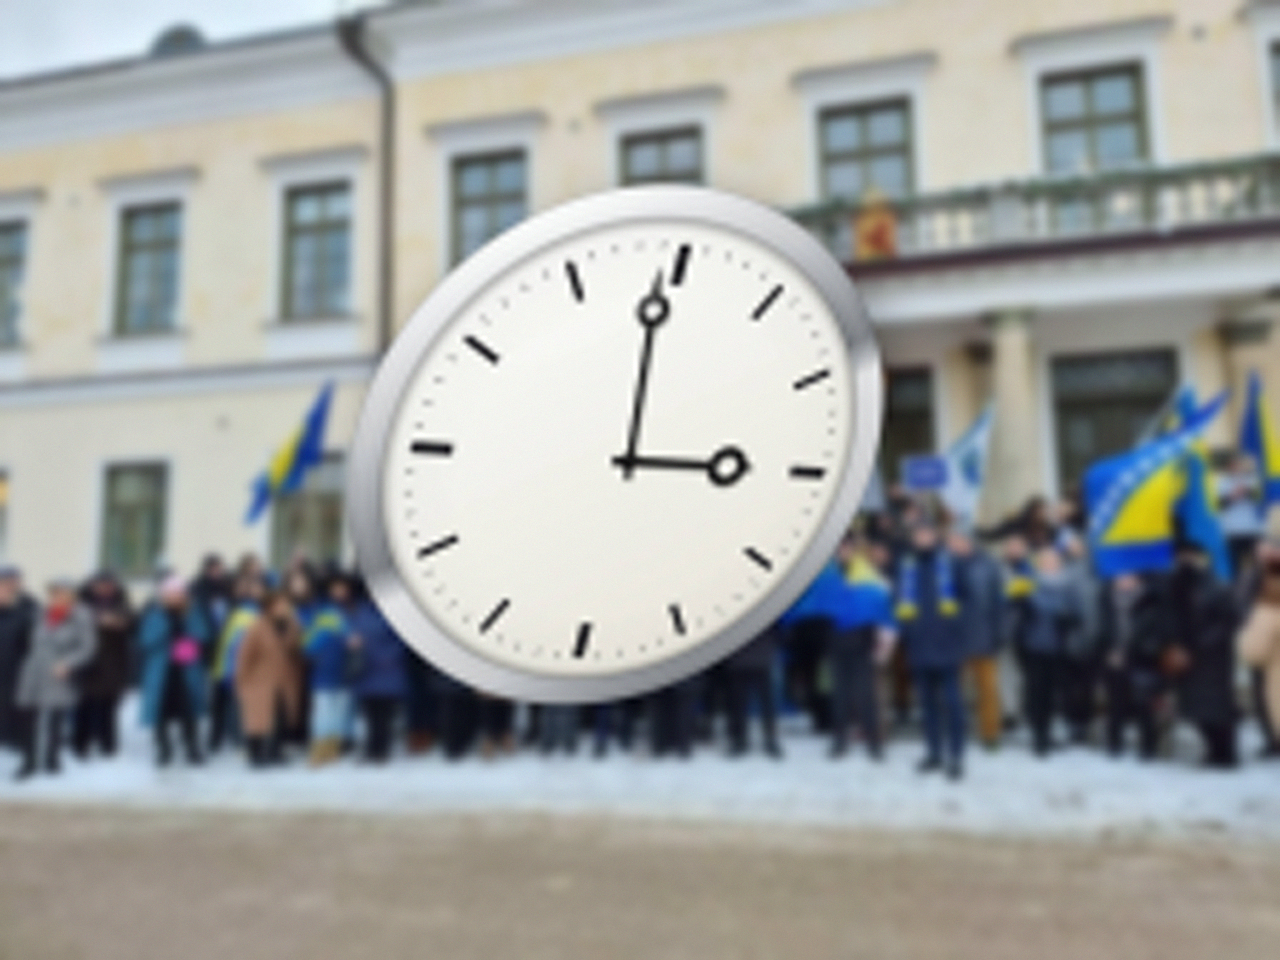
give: {"hour": 2, "minute": 59}
